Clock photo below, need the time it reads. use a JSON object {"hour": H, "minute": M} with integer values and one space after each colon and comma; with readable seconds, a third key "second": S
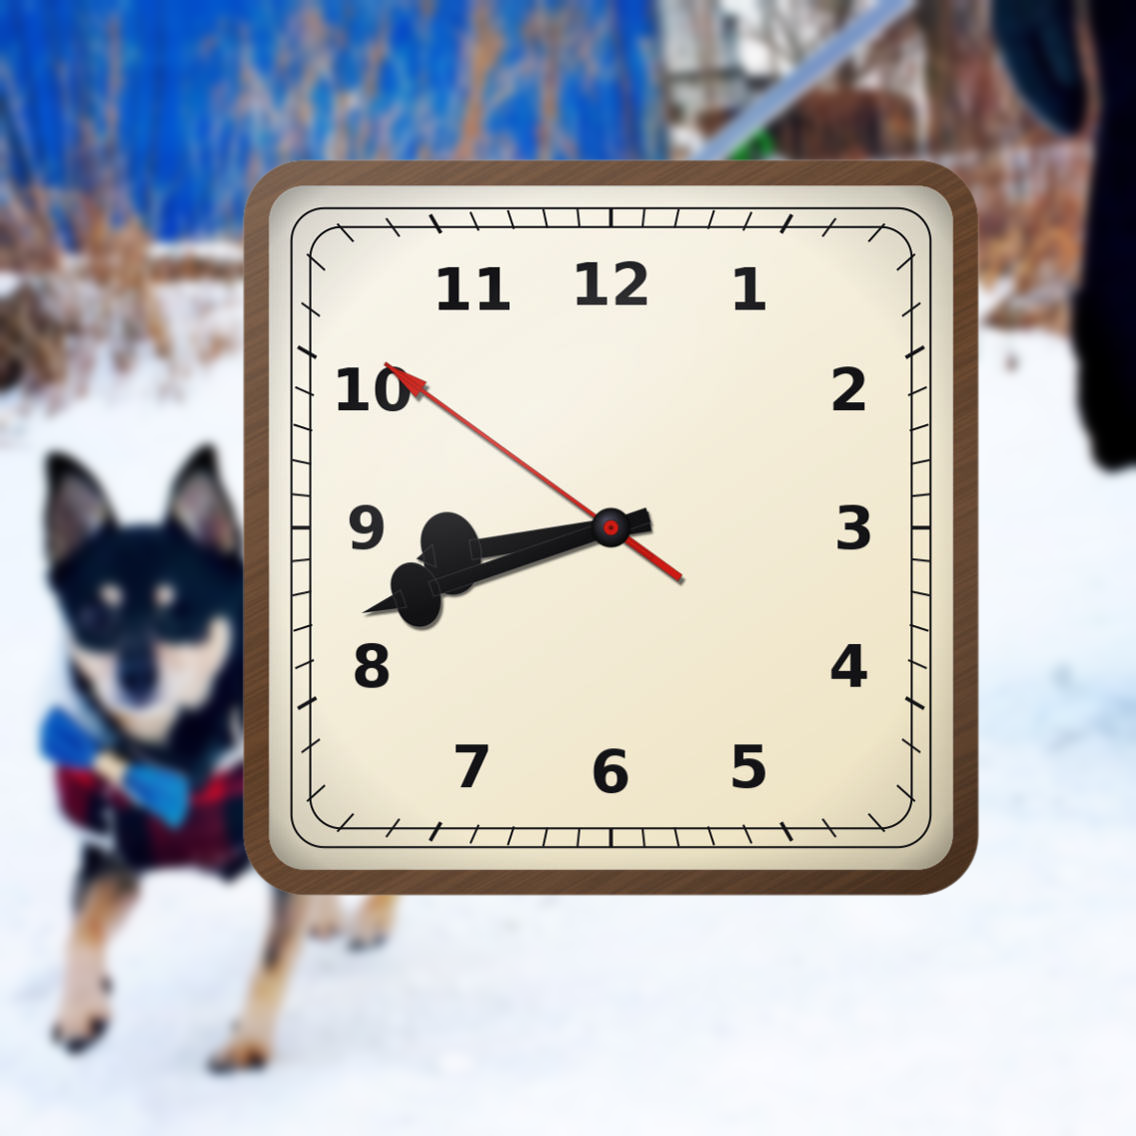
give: {"hour": 8, "minute": 41, "second": 51}
